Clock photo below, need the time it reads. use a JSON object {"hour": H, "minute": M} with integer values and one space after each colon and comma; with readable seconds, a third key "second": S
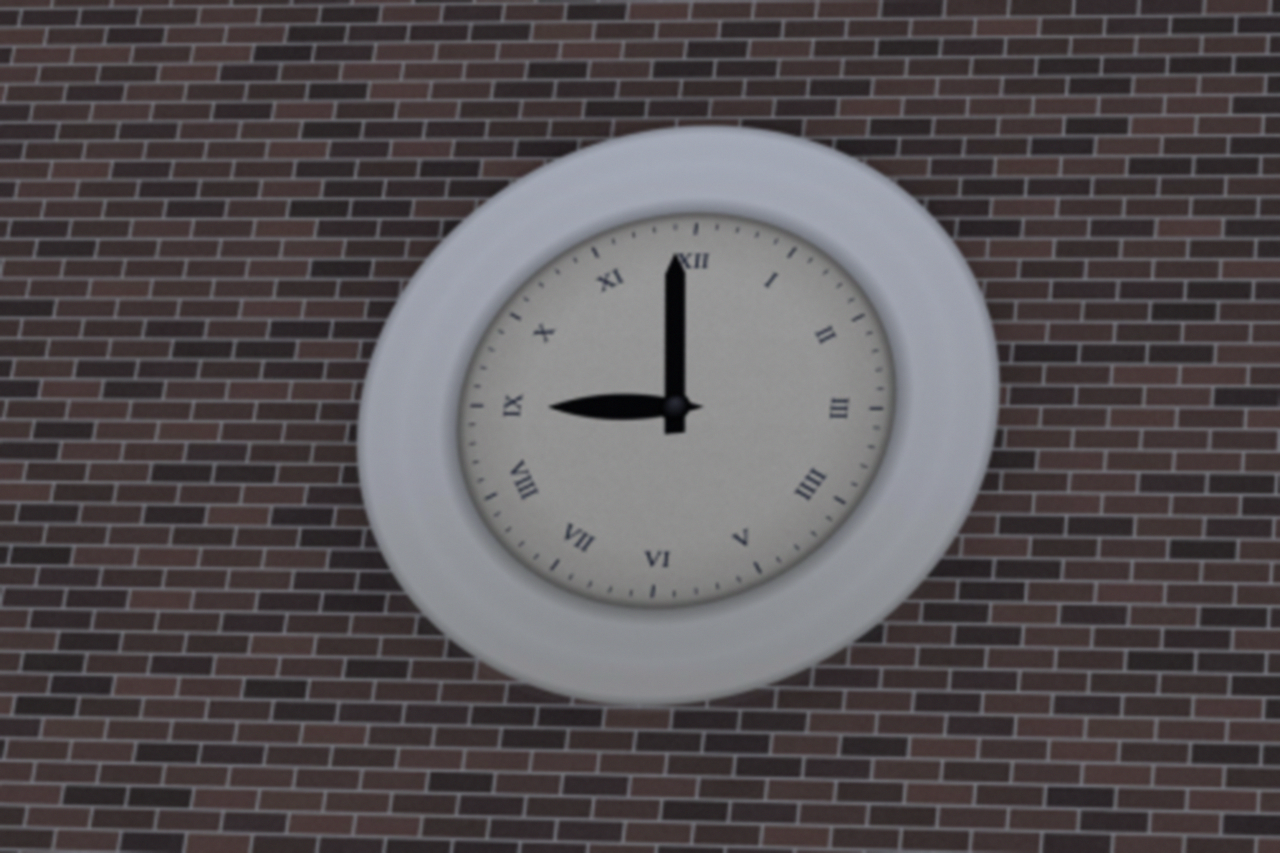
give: {"hour": 8, "minute": 59}
